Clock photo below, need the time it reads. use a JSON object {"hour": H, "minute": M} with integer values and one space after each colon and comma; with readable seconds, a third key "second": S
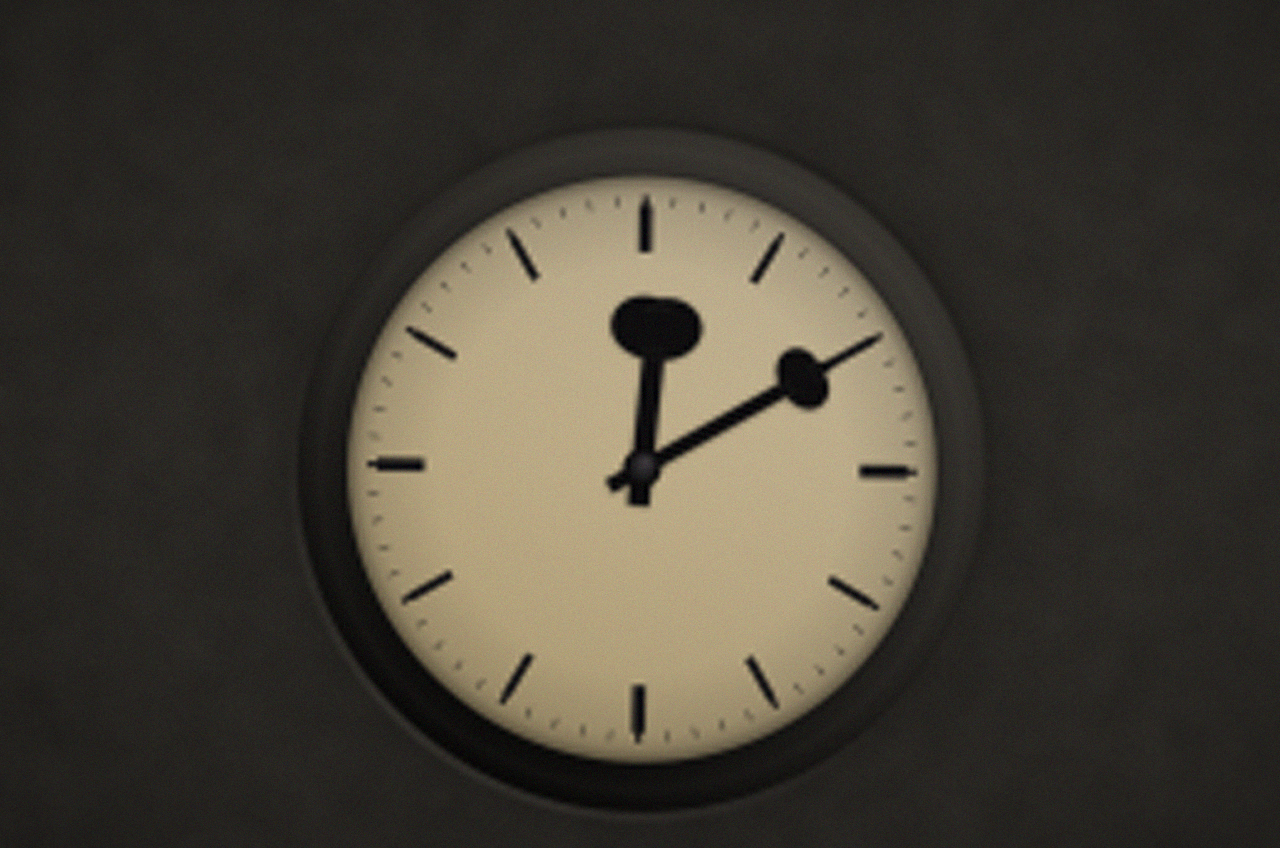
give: {"hour": 12, "minute": 10}
